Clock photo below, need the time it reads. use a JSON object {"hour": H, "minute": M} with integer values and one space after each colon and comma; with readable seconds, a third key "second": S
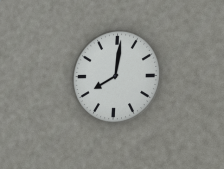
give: {"hour": 8, "minute": 1}
